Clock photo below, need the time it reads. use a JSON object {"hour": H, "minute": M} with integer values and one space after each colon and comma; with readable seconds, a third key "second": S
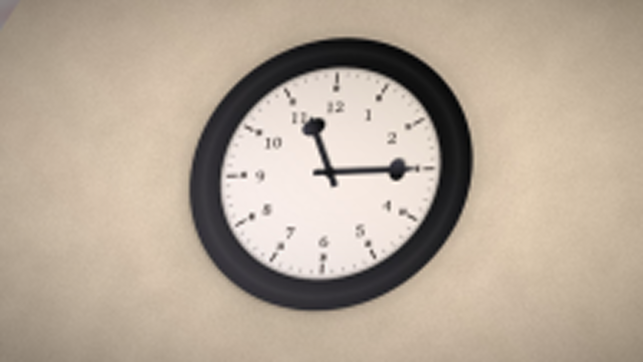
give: {"hour": 11, "minute": 15}
